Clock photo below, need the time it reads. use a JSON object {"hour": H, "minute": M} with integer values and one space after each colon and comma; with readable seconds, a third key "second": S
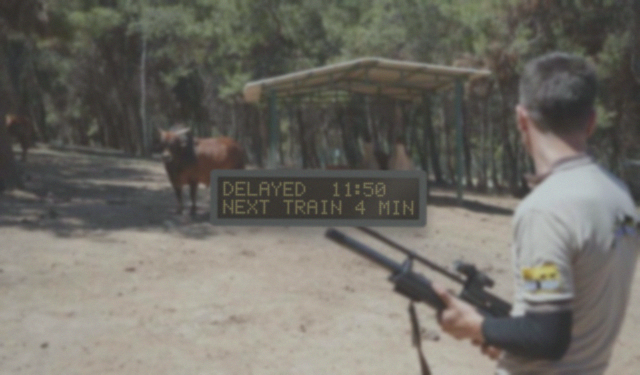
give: {"hour": 11, "minute": 50}
